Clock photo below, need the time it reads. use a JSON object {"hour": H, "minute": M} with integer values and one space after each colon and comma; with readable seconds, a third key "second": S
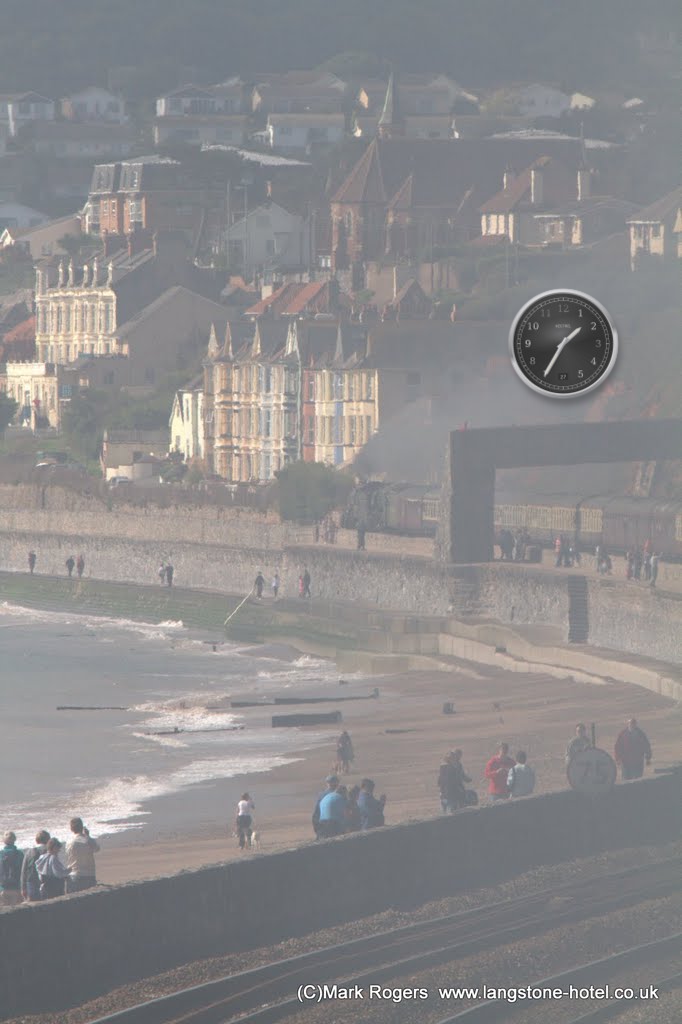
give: {"hour": 1, "minute": 35}
